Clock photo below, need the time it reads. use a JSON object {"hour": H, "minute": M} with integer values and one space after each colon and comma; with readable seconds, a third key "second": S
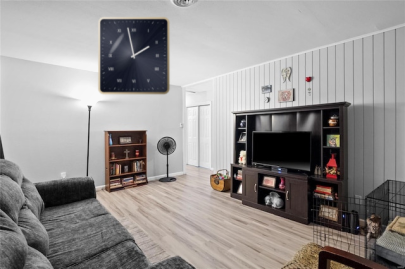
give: {"hour": 1, "minute": 58}
